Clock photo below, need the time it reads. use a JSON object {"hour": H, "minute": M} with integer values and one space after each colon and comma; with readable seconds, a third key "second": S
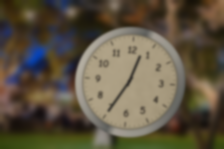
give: {"hour": 12, "minute": 35}
